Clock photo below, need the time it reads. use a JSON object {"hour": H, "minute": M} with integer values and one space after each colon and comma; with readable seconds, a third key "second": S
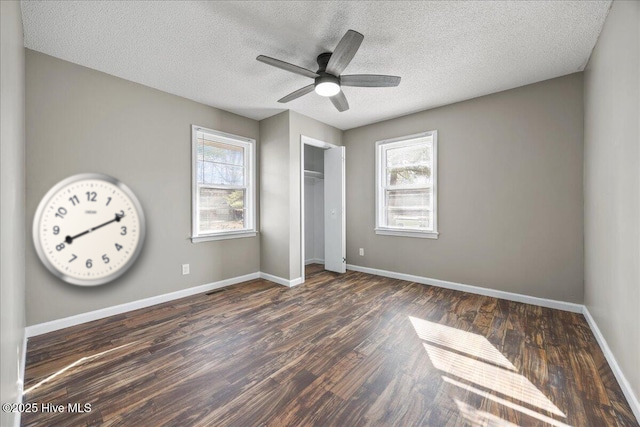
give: {"hour": 8, "minute": 11}
